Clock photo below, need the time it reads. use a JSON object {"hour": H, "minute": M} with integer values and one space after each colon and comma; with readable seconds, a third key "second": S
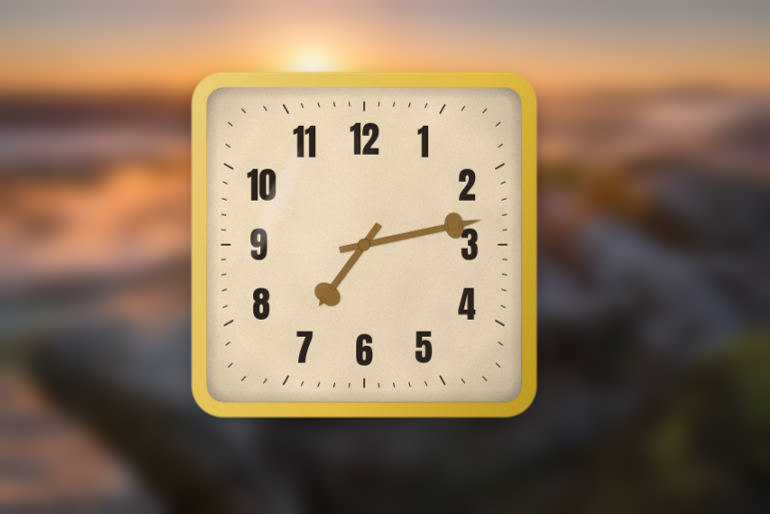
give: {"hour": 7, "minute": 13}
